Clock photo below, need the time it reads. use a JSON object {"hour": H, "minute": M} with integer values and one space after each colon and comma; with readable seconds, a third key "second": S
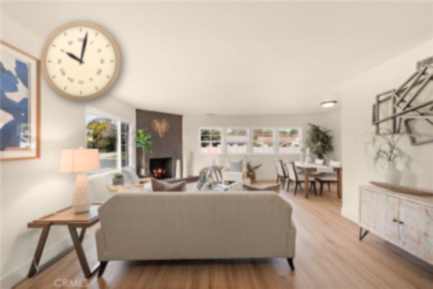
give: {"hour": 10, "minute": 2}
